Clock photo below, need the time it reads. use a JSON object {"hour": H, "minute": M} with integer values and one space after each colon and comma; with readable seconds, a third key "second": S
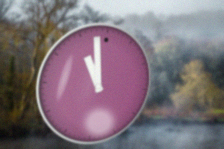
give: {"hour": 10, "minute": 58}
